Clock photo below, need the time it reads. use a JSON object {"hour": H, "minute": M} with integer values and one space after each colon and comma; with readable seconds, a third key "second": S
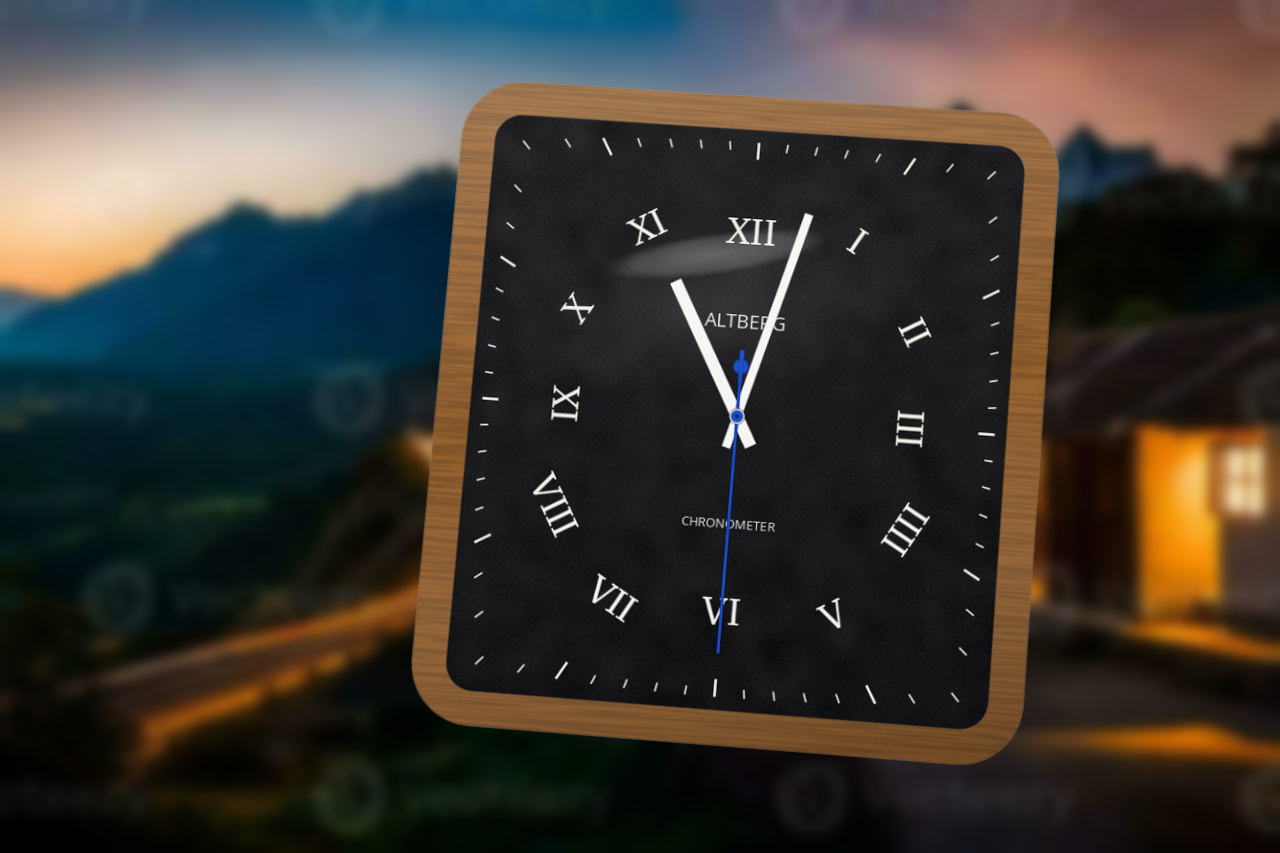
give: {"hour": 11, "minute": 2, "second": 30}
